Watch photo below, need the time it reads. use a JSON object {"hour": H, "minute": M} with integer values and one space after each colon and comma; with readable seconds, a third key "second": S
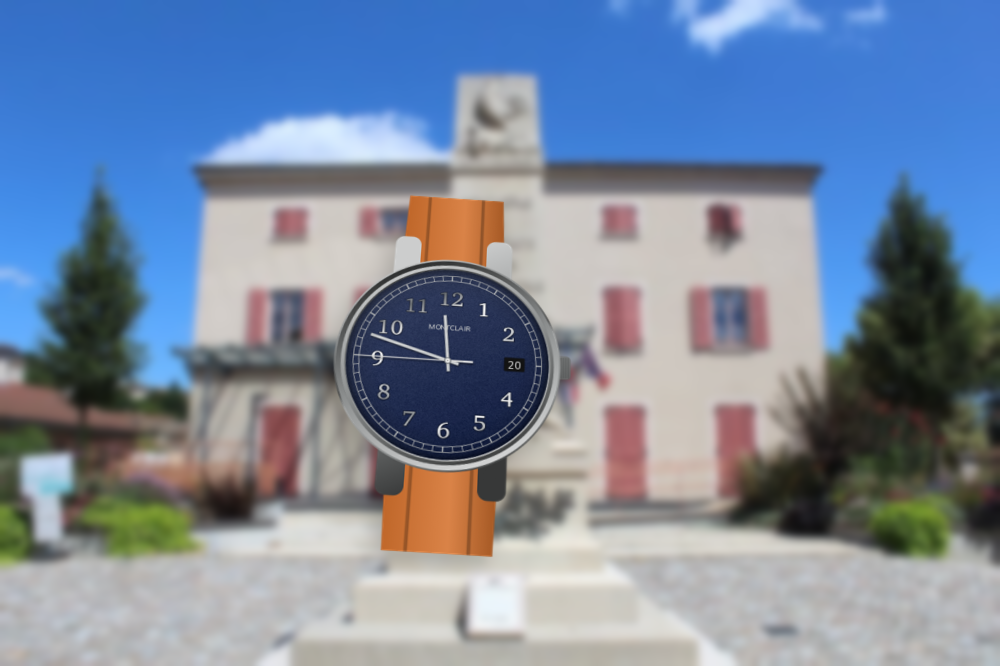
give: {"hour": 11, "minute": 47, "second": 45}
